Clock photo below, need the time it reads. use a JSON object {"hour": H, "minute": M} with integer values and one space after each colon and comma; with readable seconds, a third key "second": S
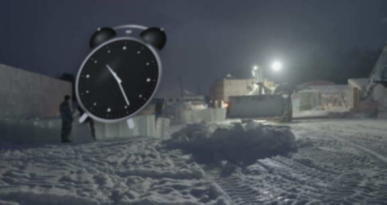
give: {"hour": 10, "minute": 24}
